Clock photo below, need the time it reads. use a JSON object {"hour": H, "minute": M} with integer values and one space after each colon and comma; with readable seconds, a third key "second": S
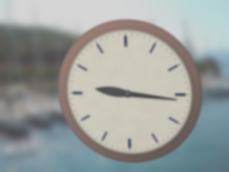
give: {"hour": 9, "minute": 16}
